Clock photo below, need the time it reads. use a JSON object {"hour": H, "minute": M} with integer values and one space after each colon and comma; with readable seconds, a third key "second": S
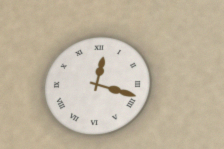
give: {"hour": 12, "minute": 18}
